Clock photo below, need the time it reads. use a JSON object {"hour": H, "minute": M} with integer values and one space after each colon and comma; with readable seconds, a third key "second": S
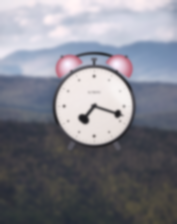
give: {"hour": 7, "minute": 18}
